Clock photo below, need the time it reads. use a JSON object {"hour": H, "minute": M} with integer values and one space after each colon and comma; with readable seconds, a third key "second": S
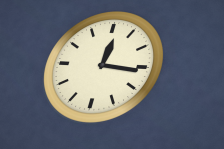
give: {"hour": 12, "minute": 16}
